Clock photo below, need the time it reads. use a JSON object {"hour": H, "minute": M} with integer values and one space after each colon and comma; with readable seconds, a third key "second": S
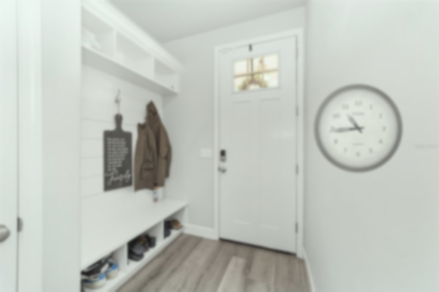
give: {"hour": 10, "minute": 44}
